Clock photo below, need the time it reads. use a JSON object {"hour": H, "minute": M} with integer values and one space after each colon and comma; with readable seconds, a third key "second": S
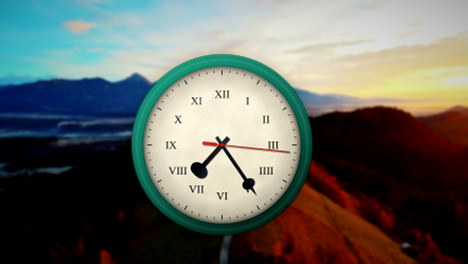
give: {"hour": 7, "minute": 24, "second": 16}
